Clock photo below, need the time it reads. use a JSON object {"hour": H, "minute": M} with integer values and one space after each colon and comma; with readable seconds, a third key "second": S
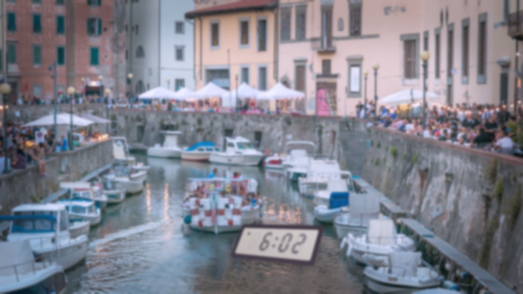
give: {"hour": 6, "minute": 2}
